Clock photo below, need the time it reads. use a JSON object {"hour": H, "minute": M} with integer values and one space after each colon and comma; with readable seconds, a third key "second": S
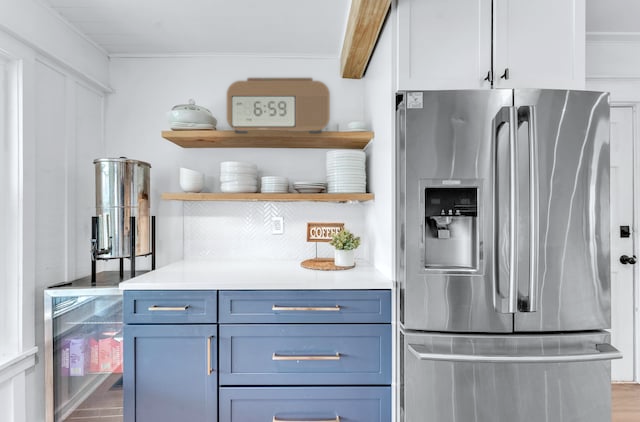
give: {"hour": 6, "minute": 59}
